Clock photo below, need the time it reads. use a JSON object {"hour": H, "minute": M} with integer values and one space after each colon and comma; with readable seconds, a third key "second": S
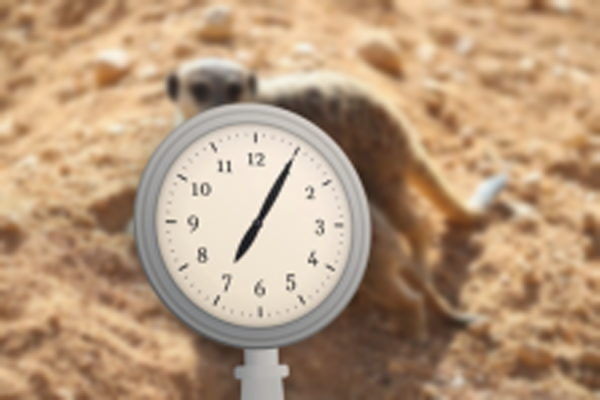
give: {"hour": 7, "minute": 5}
